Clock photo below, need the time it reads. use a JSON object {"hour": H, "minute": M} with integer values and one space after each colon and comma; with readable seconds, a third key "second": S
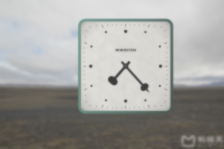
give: {"hour": 7, "minute": 23}
